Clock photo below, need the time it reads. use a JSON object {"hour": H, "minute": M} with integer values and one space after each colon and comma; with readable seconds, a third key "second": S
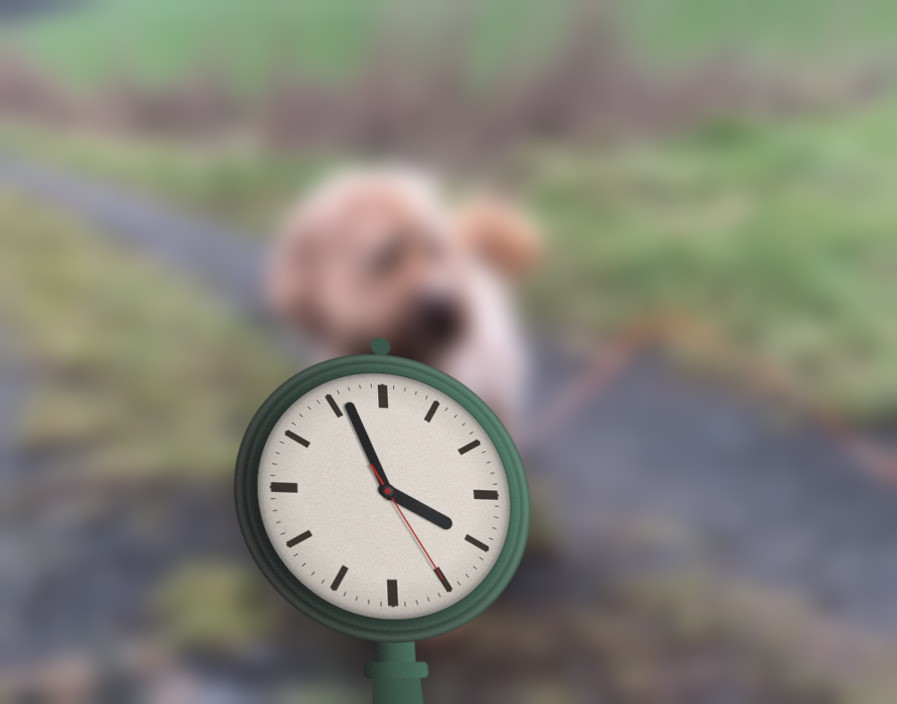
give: {"hour": 3, "minute": 56, "second": 25}
